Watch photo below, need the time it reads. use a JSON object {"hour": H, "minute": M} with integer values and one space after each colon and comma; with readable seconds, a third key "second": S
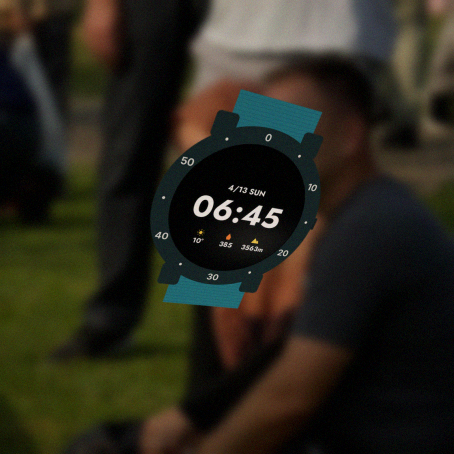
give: {"hour": 6, "minute": 45}
